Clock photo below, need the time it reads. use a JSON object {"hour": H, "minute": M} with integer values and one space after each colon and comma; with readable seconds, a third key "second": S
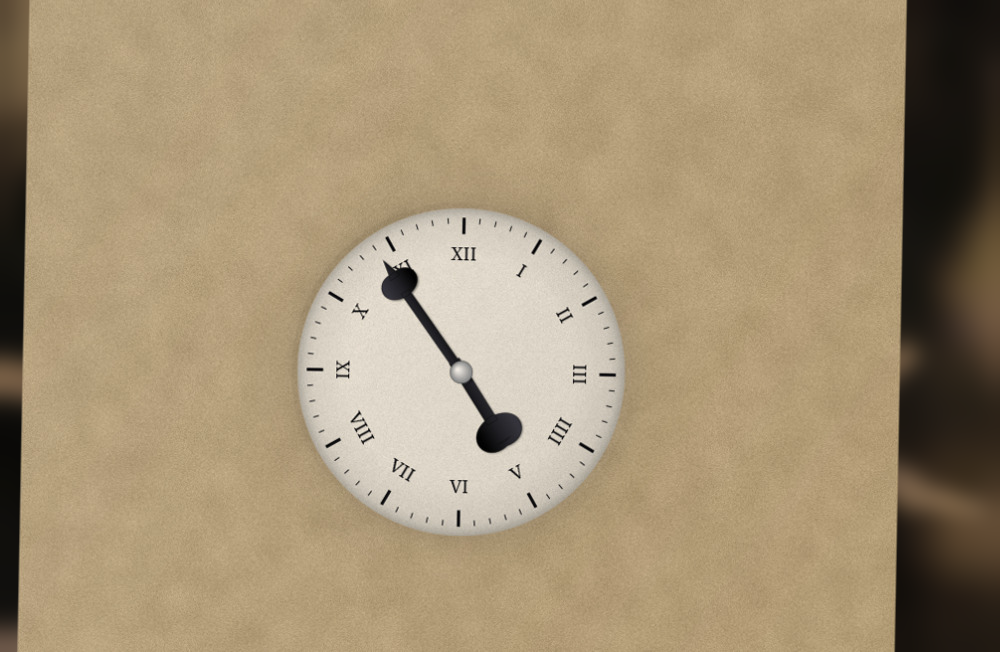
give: {"hour": 4, "minute": 54}
